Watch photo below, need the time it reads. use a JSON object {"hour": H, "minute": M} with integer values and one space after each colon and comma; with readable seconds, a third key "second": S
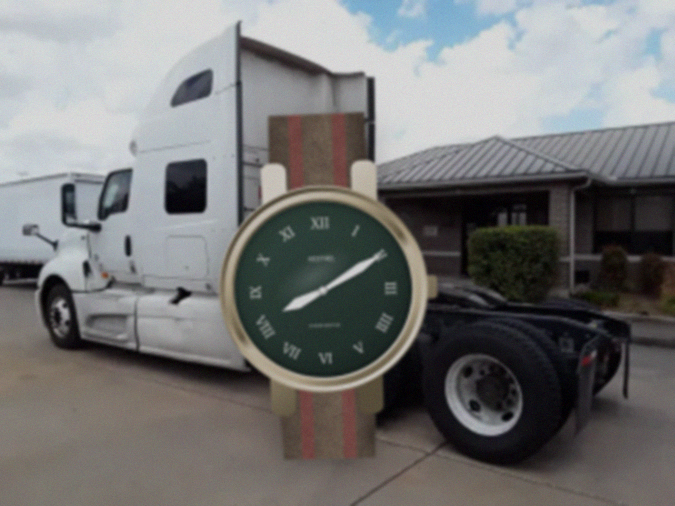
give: {"hour": 8, "minute": 10}
